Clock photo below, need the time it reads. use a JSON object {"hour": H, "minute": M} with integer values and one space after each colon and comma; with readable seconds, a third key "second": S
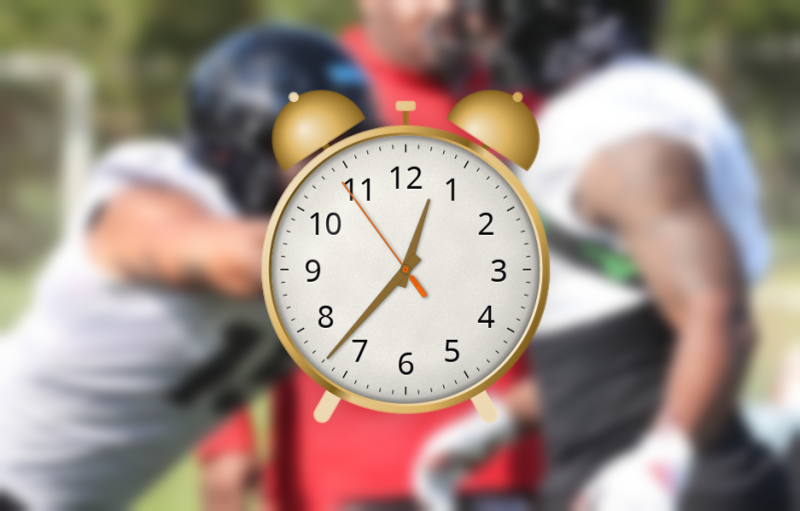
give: {"hour": 12, "minute": 36, "second": 54}
